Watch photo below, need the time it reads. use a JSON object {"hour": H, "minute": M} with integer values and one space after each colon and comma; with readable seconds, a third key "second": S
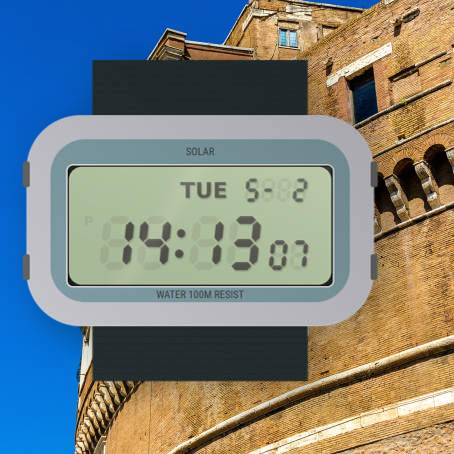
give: {"hour": 14, "minute": 13, "second": 7}
